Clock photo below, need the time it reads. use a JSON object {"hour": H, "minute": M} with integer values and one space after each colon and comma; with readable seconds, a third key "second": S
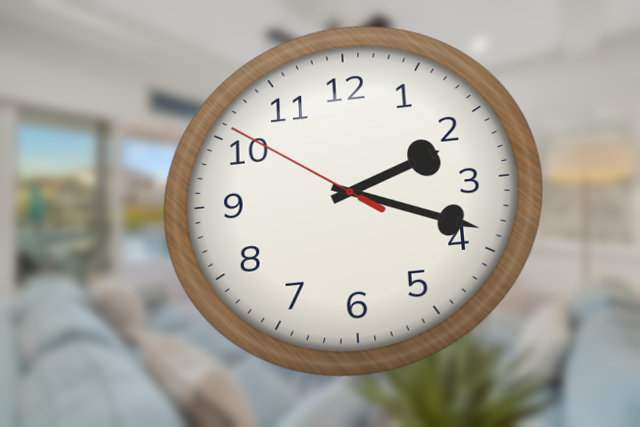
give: {"hour": 2, "minute": 18, "second": 51}
